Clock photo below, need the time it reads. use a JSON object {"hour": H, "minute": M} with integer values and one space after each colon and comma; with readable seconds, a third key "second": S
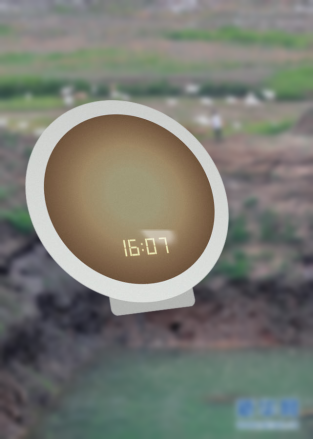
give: {"hour": 16, "minute": 7}
